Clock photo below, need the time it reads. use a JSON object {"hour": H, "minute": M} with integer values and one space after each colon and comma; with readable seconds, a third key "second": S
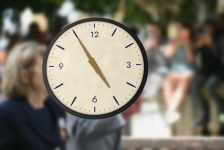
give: {"hour": 4, "minute": 55}
